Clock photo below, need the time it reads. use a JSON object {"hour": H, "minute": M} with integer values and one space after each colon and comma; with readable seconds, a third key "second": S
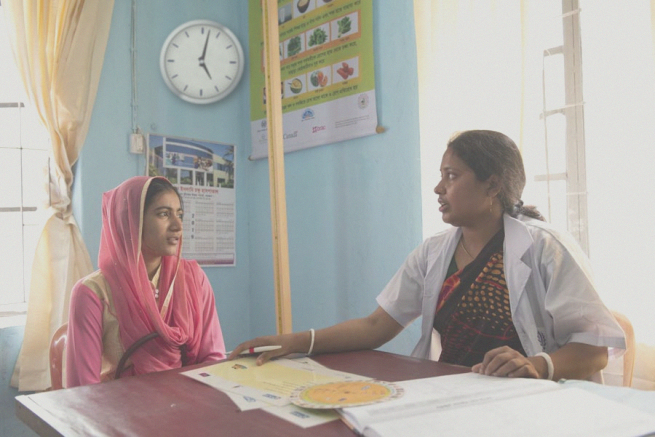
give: {"hour": 5, "minute": 2}
